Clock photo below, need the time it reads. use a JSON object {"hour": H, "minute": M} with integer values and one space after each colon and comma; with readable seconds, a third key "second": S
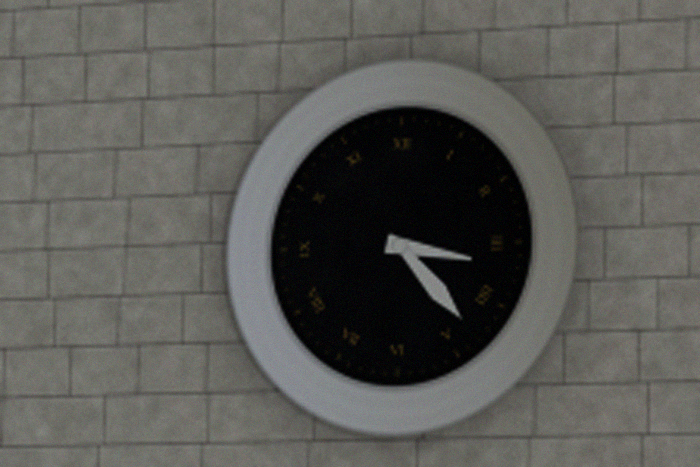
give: {"hour": 3, "minute": 23}
